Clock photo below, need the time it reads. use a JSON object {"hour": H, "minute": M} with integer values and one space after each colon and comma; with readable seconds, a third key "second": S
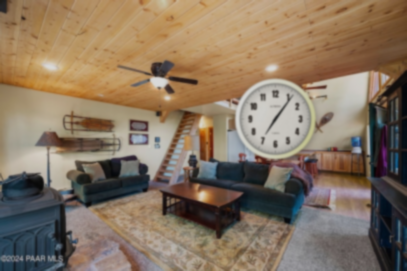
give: {"hour": 7, "minute": 6}
